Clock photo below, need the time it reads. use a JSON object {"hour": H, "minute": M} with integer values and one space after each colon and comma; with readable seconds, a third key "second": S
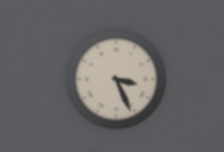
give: {"hour": 3, "minute": 26}
